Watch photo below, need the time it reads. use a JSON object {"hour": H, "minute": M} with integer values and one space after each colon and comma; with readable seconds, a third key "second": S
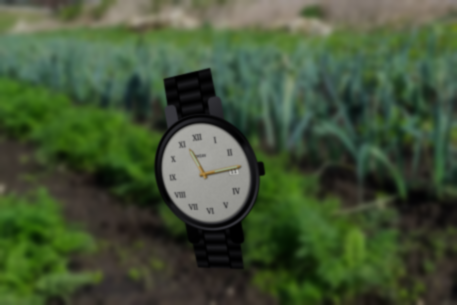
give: {"hour": 11, "minute": 14}
